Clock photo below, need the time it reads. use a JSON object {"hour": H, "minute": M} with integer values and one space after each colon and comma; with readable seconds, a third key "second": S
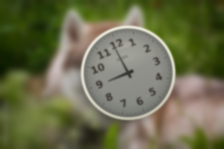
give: {"hour": 8, "minute": 59}
